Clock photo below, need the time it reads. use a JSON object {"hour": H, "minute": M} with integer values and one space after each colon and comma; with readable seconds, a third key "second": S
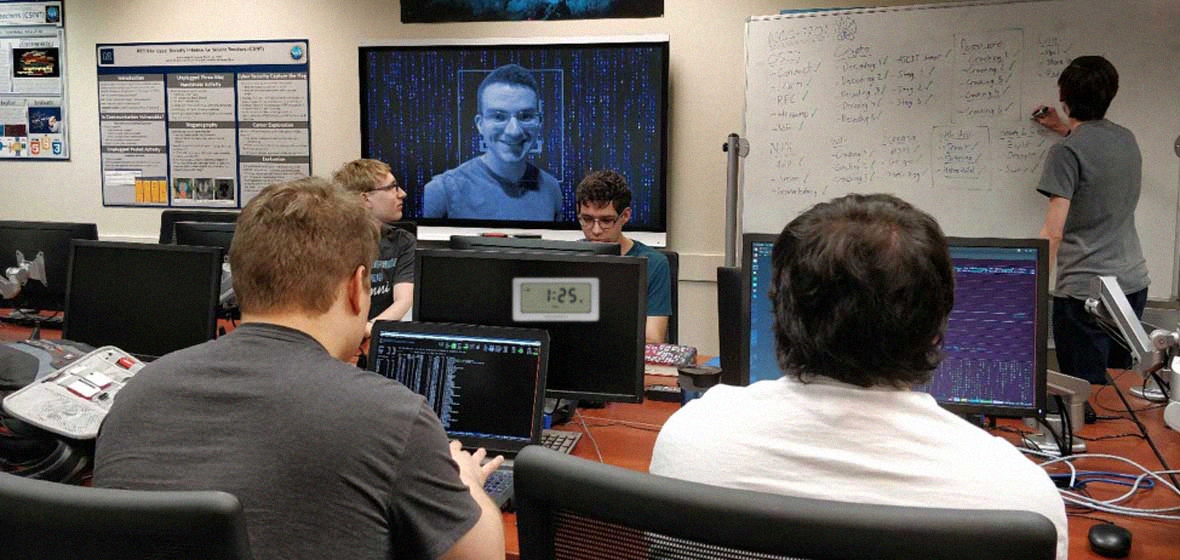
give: {"hour": 1, "minute": 25}
